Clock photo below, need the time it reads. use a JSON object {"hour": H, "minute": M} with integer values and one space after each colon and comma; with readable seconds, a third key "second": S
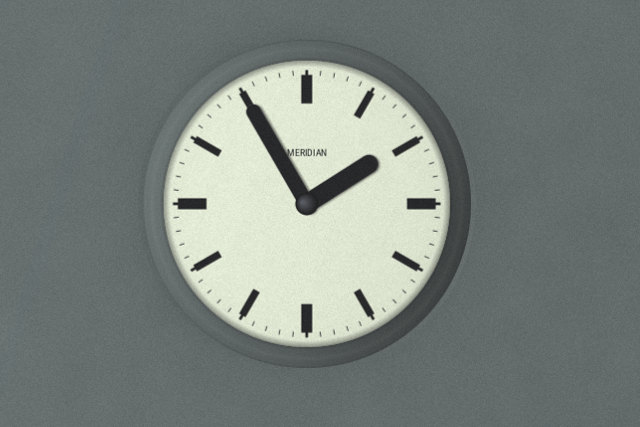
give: {"hour": 1, "minute": 55}
